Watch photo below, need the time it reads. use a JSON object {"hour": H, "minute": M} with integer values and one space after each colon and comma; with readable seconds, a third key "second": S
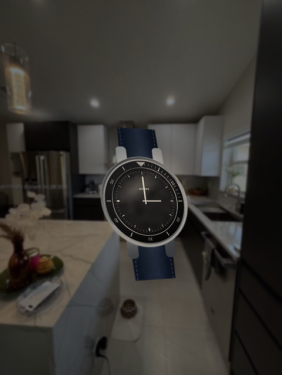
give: {"hour": 3, "minute": 0}
